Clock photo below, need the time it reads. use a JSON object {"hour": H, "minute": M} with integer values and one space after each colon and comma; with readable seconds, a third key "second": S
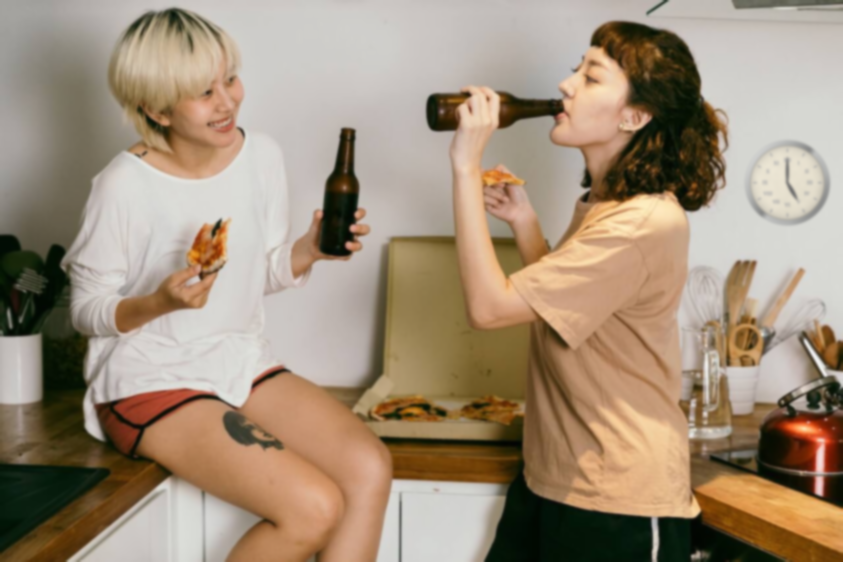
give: {"hour": 5, "minute": 0}
